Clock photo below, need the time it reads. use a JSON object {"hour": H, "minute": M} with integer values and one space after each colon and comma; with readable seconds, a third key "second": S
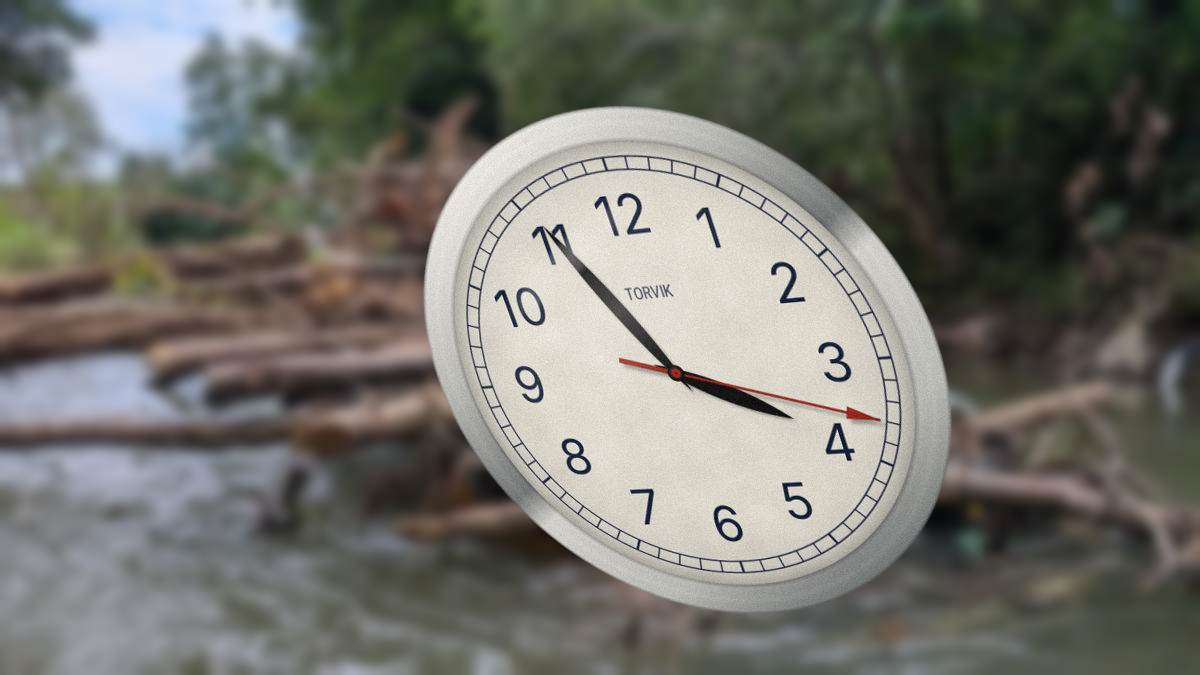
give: {"hour": 3, "minute": 55, "second": 18}
